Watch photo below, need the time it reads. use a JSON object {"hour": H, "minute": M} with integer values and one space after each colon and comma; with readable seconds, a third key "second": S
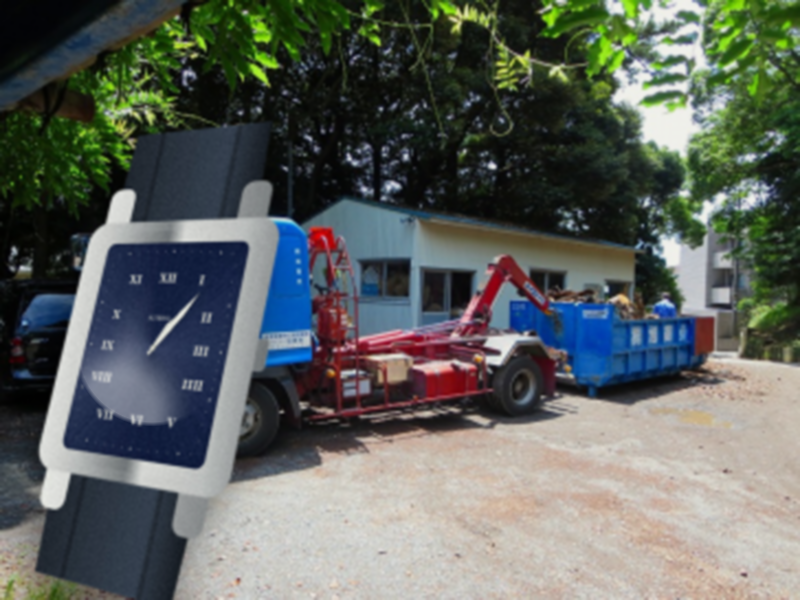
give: {"hour": 1, "minute": 6}
